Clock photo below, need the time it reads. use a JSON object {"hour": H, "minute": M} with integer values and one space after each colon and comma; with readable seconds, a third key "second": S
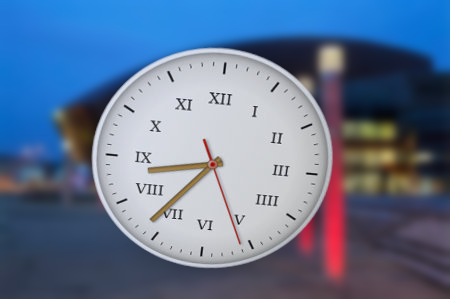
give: {"hour": 8, "minute": 36, "second": 26}
